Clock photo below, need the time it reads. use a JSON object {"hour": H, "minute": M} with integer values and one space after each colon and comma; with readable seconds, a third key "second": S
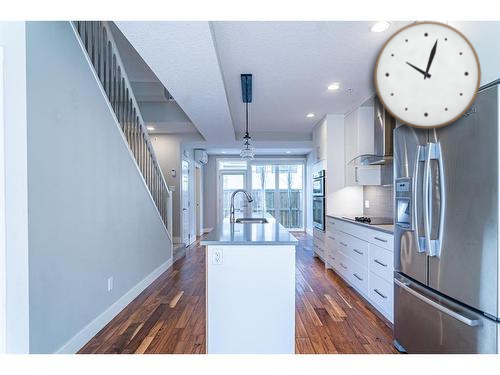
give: {"hour": 10, "minute": 3}
